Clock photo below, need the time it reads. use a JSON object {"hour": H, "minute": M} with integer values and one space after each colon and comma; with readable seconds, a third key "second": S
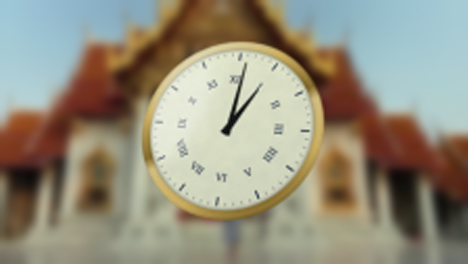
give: {"hour": 1, "minute": 1}
